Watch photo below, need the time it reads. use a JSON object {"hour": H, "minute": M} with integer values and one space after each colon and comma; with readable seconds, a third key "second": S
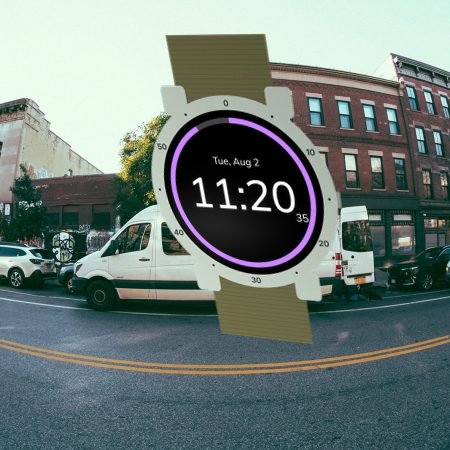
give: {"hour": 11, "minute": 20, "second": 35}
